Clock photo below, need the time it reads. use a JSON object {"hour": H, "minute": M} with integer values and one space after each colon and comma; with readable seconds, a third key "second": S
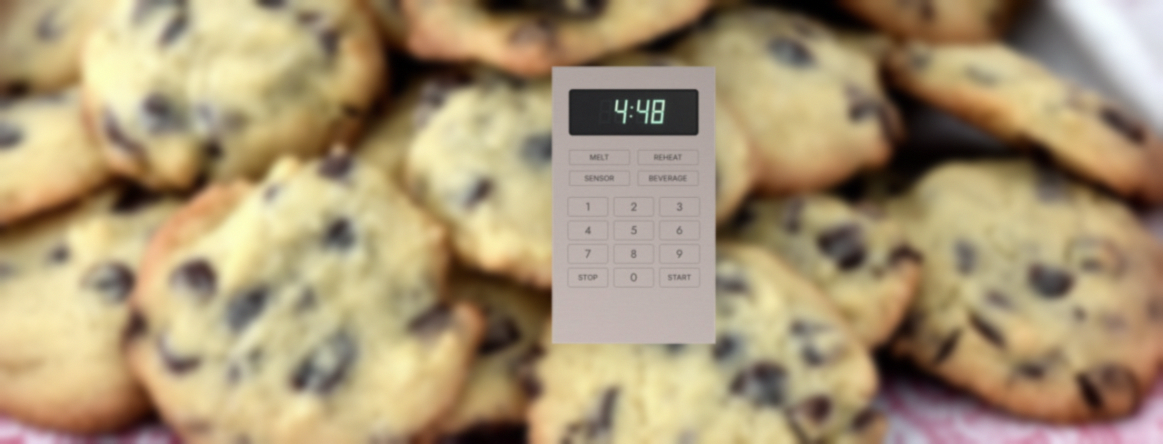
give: {"hour": 4, "minute": 48}
